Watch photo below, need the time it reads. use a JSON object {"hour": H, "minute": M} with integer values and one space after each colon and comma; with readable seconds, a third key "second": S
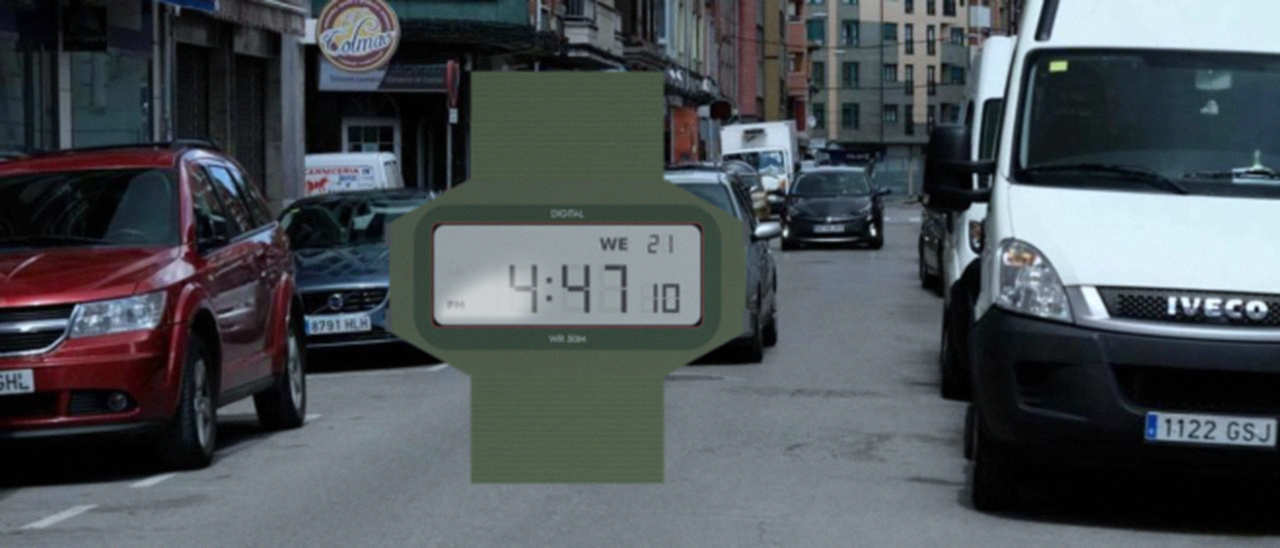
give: {"hour": 4, "minute": 47, "second": 10}
